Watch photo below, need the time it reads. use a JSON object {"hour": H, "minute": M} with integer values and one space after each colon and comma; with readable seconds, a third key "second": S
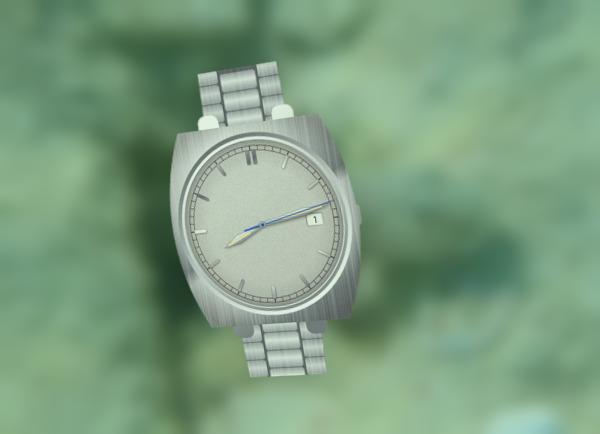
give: {"hour": 8, "minute": 13, "second": 13}
